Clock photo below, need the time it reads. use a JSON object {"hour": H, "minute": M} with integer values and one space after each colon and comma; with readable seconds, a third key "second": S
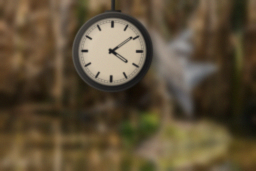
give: {"hour": 4, "minute": 9}
